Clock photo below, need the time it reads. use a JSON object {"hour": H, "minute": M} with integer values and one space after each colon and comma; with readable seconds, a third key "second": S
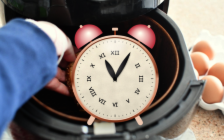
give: {"hour": 11, "minute": 5}
